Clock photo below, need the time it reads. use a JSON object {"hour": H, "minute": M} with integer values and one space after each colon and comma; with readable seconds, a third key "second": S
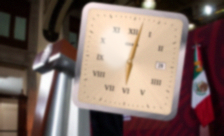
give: {"hour": 6, "minute": 2}
